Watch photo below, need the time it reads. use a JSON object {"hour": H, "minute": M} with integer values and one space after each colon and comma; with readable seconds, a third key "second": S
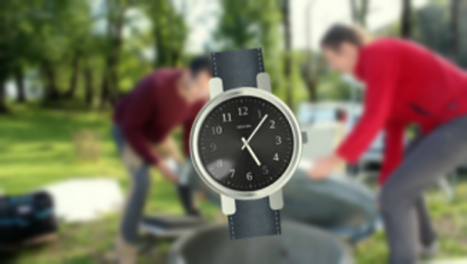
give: {"hour": 5, "minute": 7}
